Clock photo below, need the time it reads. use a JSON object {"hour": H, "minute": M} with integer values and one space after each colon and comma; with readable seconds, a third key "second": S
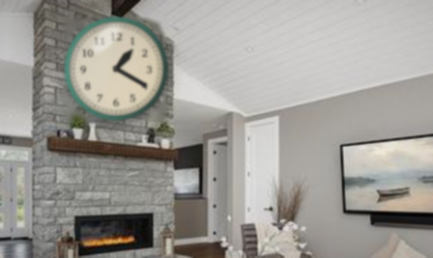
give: {"hour": 1, "minute": 20}
